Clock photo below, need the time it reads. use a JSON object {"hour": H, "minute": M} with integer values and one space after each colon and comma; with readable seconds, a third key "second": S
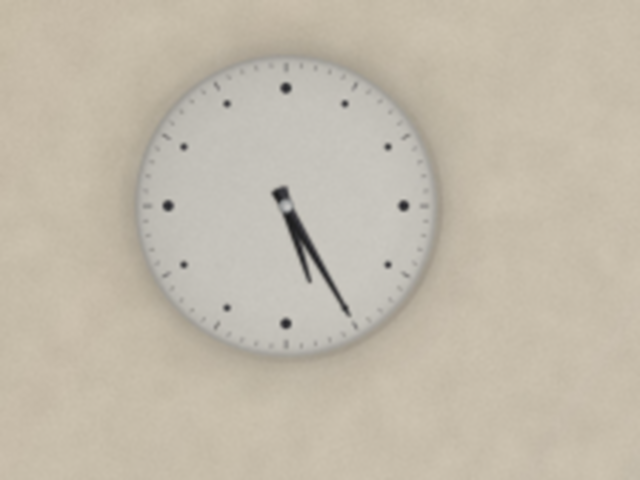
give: {"hour": 5, "minute": 25}
